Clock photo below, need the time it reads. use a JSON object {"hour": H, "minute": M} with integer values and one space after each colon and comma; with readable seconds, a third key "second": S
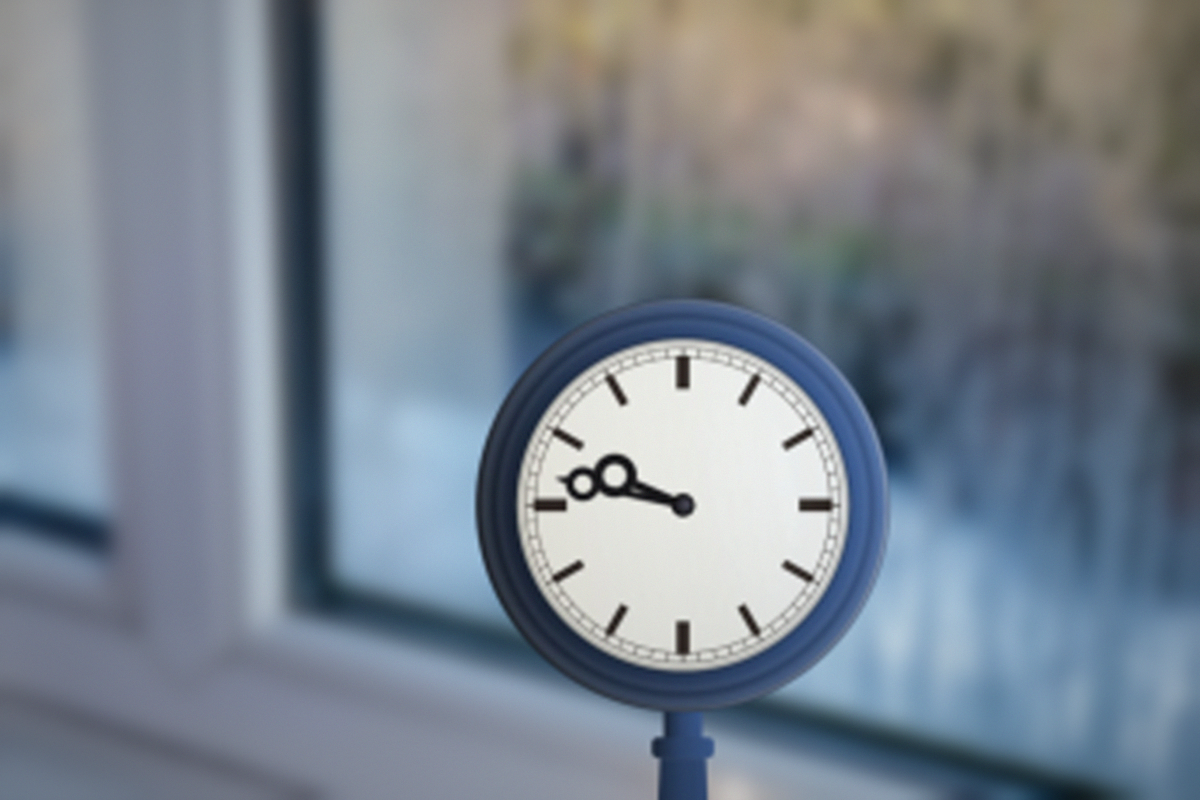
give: {"hour": 9, "minute": 47}
